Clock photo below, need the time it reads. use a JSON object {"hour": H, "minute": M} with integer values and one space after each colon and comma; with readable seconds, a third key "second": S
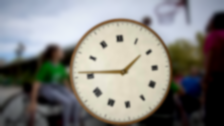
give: {"hour": 1, "minute": 46}
